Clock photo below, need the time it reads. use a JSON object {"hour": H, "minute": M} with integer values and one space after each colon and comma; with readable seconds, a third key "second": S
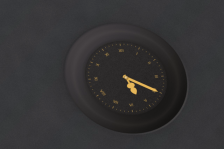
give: {"hour": 5, "minute": 20}
